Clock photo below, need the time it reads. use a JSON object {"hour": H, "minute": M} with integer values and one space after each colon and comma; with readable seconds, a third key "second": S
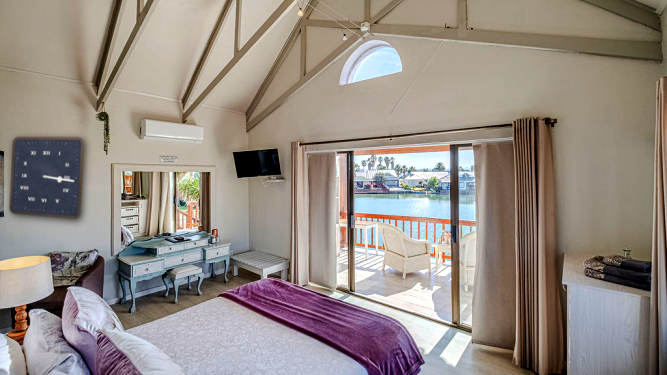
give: {"hour": 3, "minute": 16}
